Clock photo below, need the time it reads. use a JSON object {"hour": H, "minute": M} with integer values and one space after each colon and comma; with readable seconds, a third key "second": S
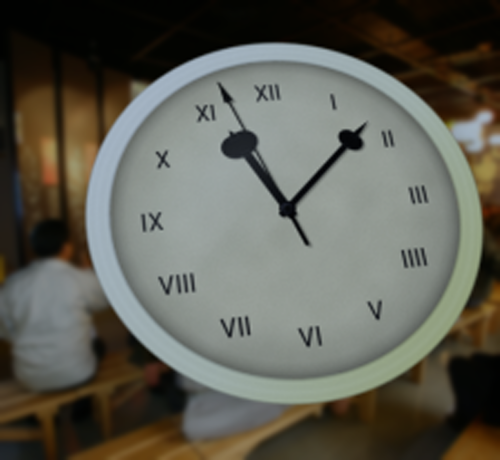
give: {"hour": 11, "minute": 7, "second": 57}
